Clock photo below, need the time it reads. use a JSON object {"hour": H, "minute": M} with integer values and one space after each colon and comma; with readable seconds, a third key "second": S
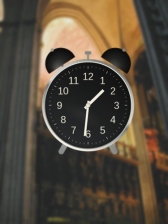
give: {"hour": 1, "minute": 31}
